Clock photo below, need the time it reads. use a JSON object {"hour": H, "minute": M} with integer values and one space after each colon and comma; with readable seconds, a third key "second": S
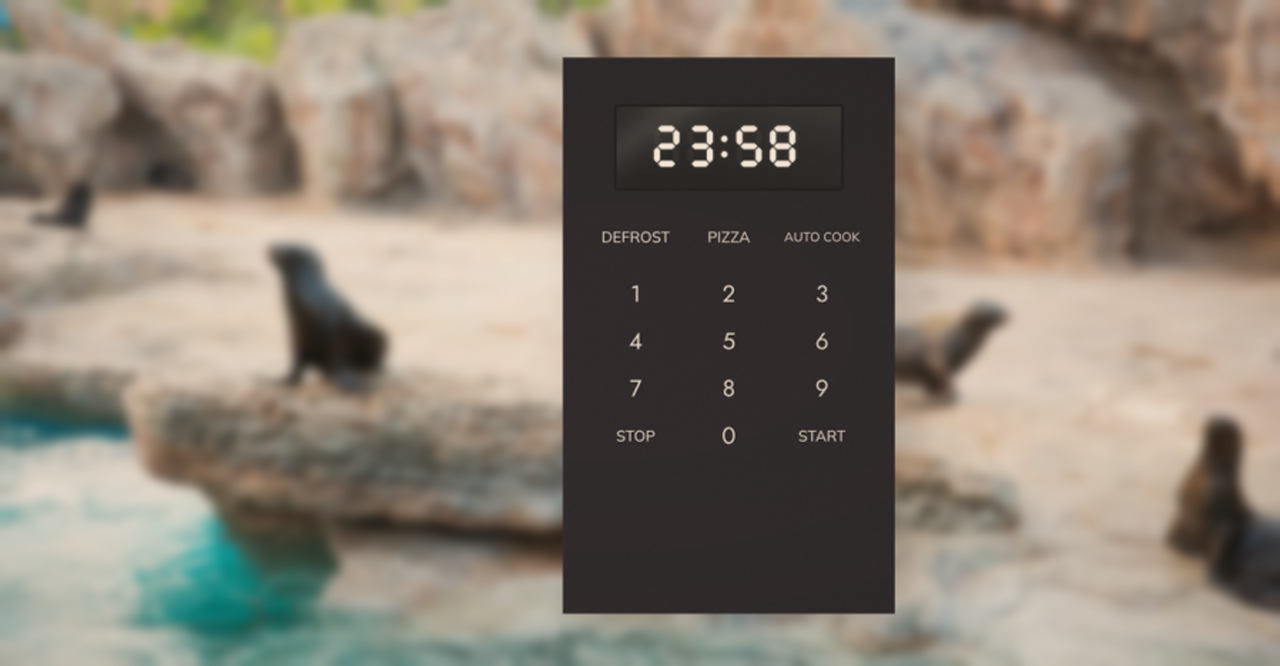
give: {"hour": 23, "minute": 58}
